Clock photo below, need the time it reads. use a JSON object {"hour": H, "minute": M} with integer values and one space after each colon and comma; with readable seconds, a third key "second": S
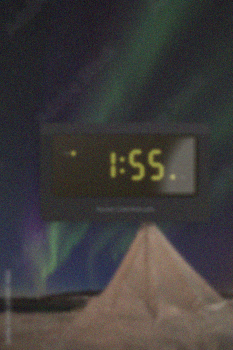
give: {"hour": 1, "minute": 55}
